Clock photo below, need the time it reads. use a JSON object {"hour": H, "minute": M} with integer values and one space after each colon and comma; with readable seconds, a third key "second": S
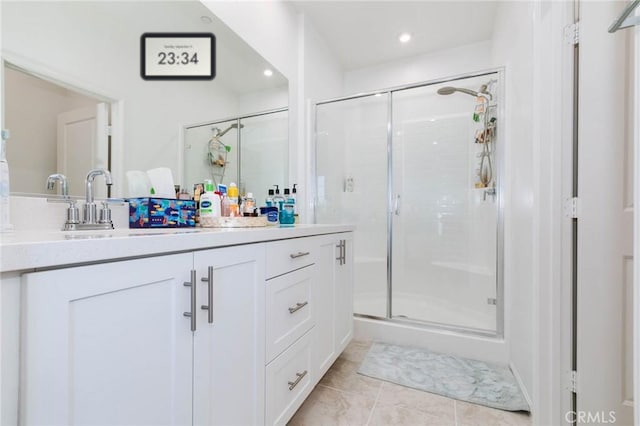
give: {"hour": 23, "minute": 34}
